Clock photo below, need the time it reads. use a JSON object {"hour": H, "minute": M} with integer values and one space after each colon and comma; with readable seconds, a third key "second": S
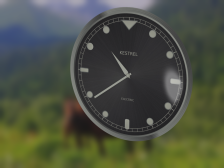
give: {"hour": 10, "minute": 39}
